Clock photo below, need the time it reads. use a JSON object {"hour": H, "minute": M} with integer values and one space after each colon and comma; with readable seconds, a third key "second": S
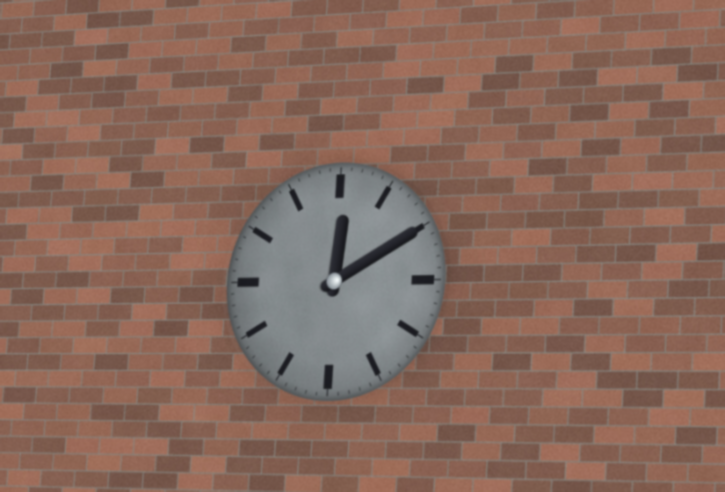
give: {"hour": 12, "minute": 10}
